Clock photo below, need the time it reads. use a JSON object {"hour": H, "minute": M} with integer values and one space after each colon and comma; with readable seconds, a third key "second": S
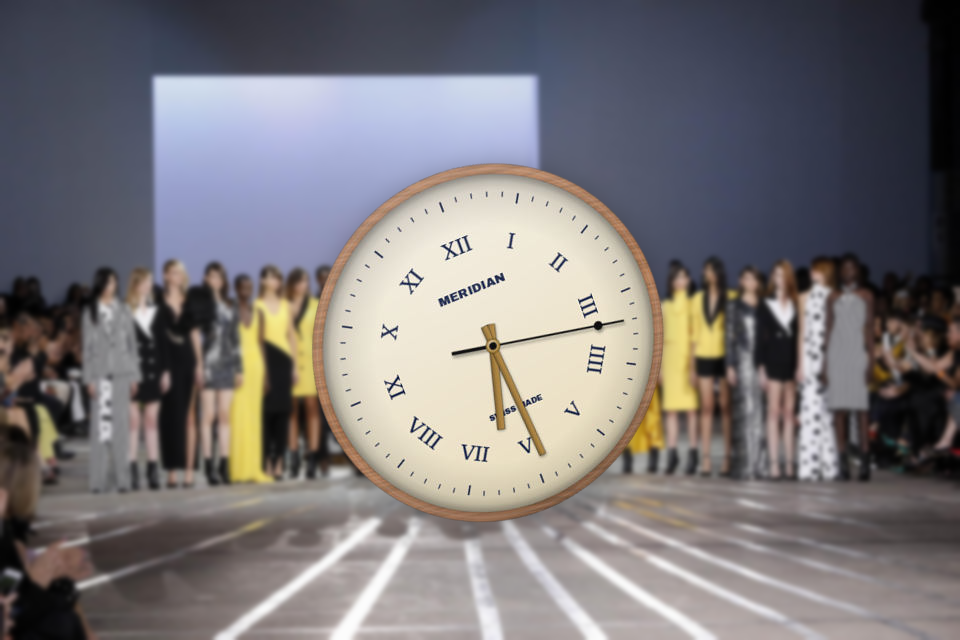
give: {"hour": 6, "minute": 29, "second": 17}
